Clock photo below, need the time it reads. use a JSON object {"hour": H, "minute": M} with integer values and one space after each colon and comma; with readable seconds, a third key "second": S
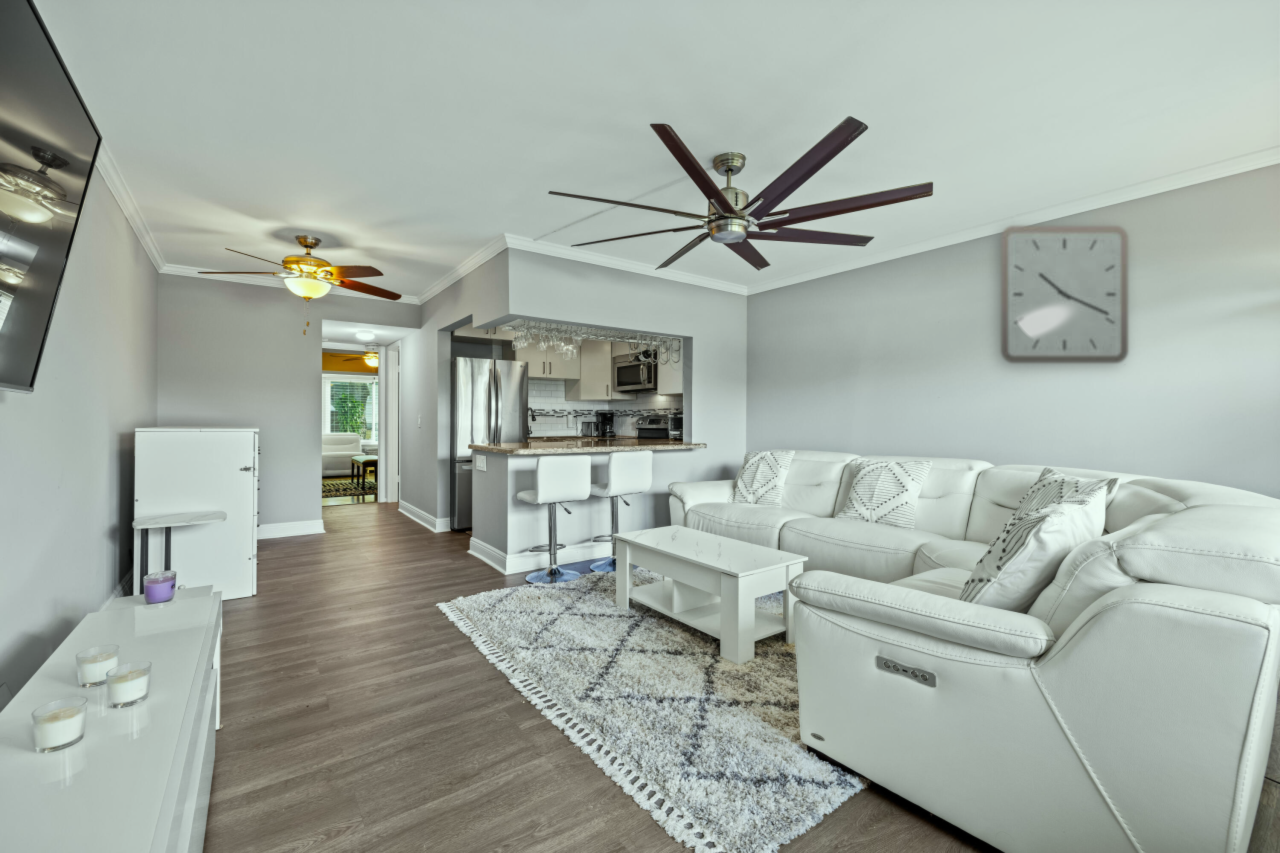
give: {"hour": 10, "minute": 19}
